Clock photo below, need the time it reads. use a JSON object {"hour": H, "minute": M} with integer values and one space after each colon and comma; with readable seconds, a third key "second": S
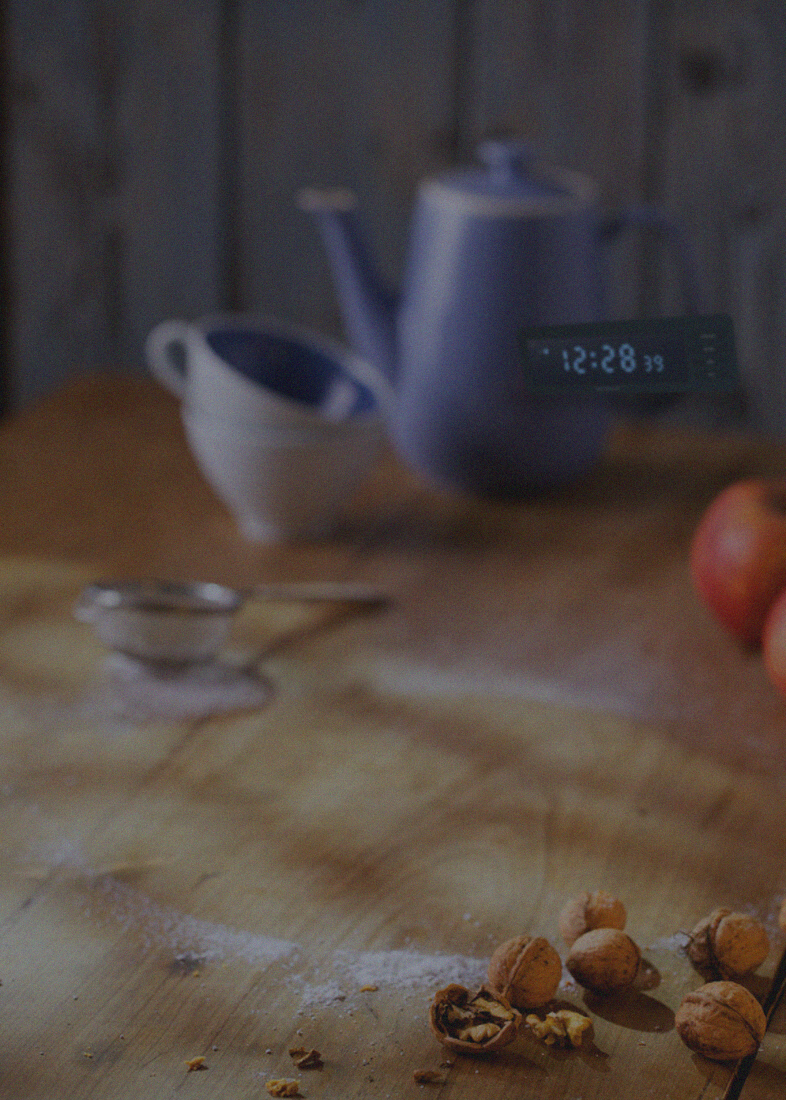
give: {"hour": 12, "minute": 28, "second": 39}
